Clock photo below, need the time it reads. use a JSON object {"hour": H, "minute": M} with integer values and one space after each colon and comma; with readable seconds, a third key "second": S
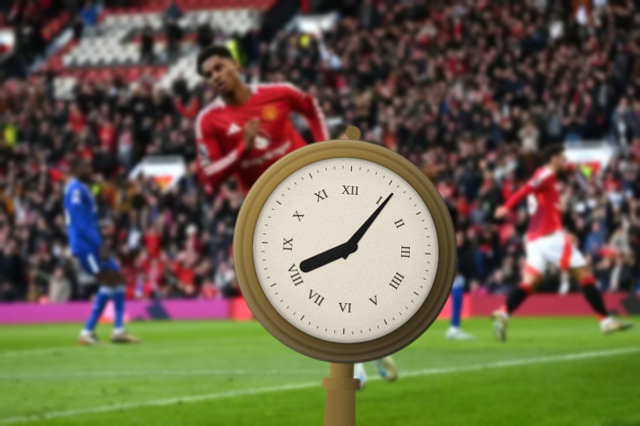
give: {"hour": 8, "minute": 6}
